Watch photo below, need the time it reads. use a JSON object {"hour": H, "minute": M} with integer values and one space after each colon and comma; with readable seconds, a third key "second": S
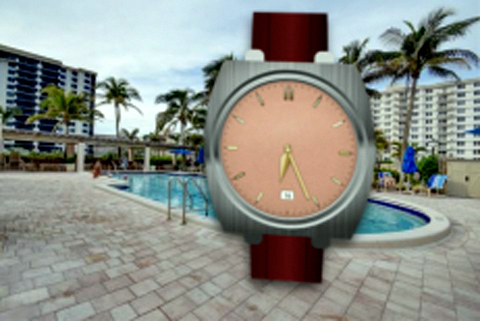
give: {"hour": 6, "minute": 26}
